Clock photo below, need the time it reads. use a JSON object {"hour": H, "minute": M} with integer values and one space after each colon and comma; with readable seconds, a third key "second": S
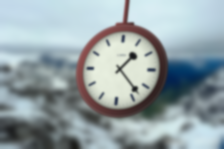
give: {"hour": 1, "minute": 23}
